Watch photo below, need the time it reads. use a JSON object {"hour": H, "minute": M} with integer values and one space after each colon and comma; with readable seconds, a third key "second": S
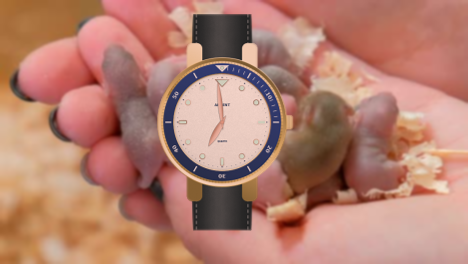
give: {"hour": 6, "minute": 59}
